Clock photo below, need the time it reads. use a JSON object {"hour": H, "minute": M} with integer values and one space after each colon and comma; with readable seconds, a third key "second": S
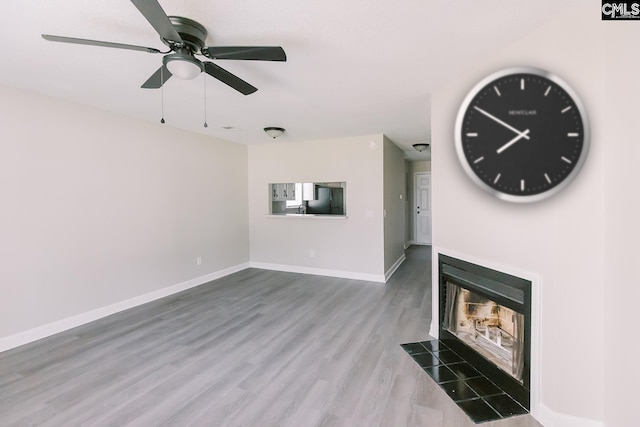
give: {"hour": 7, "minute": 50}
